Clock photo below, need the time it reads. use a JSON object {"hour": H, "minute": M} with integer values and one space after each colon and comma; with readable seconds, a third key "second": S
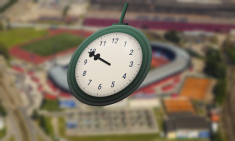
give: {"hour": 9, "minute": 49}
